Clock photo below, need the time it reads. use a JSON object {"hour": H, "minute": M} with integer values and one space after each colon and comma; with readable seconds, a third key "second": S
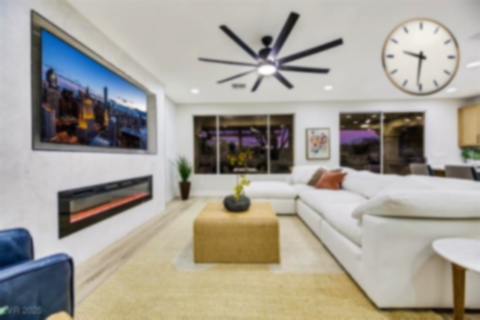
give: {"hour": 9, "minute": 31}
